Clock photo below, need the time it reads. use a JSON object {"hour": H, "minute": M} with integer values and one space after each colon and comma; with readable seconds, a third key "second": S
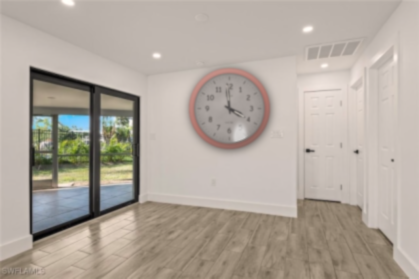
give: {"hour": 3, "minute": 59}
